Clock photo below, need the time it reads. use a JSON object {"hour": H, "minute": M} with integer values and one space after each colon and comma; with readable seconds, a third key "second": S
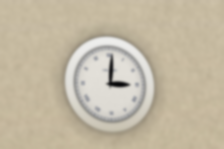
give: {"hour": 3, "minute": 1}
